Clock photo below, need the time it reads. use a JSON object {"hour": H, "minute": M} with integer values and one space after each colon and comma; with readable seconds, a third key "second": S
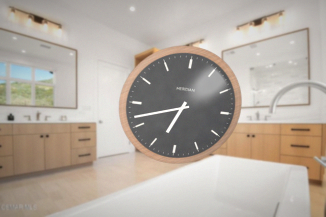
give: {"hour": 6, "minute": 42}
